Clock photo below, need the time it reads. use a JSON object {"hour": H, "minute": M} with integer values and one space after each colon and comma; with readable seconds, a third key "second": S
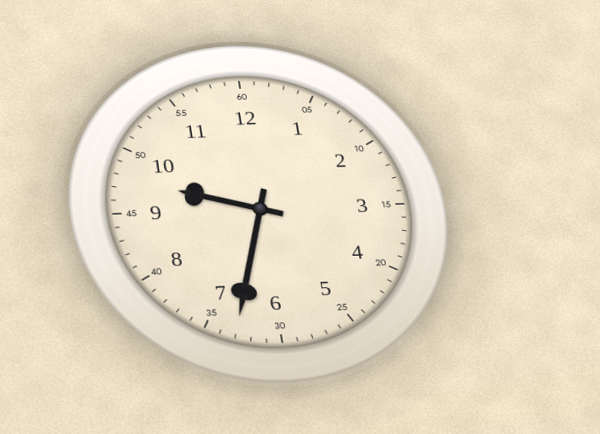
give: {"hour": 9, "minute": 33}
